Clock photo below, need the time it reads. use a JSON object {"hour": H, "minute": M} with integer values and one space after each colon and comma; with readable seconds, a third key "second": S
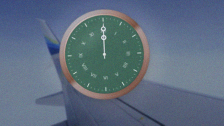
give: {"hour": 12, "minute": 0}
